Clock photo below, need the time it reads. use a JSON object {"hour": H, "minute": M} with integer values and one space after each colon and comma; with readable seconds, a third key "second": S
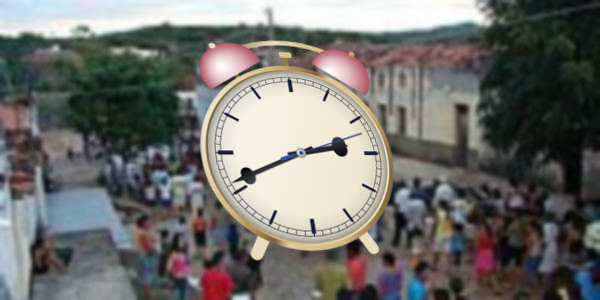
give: {"hour": 2, "minute": 41, "second": 12}
